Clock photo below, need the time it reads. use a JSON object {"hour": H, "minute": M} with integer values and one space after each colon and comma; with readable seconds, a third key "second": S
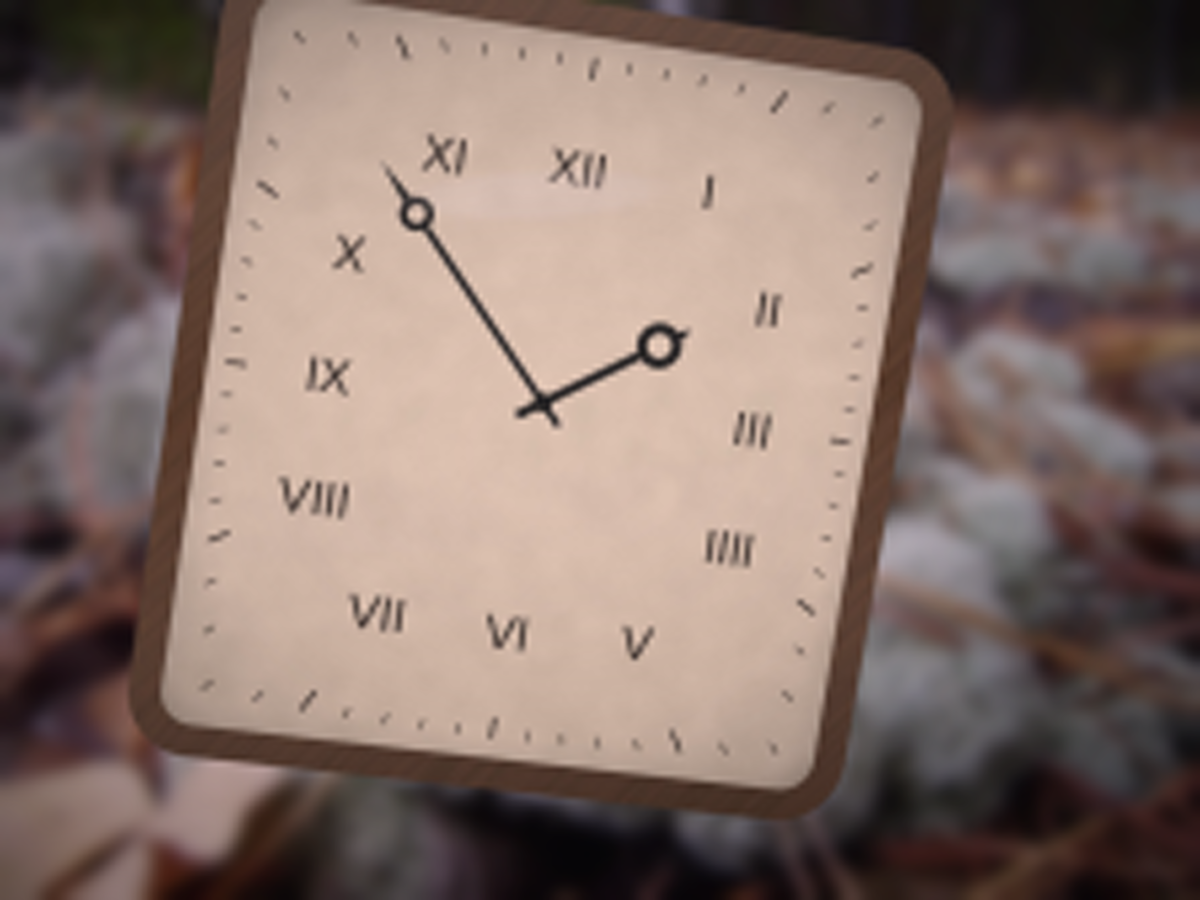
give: {"hour": 1, "minute": 53}
